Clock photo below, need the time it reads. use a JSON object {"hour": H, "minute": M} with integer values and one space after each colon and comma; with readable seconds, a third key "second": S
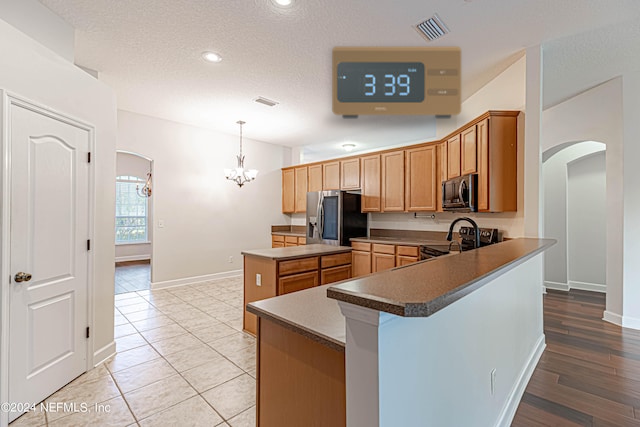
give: {"hour": 3, "minute": 39}
